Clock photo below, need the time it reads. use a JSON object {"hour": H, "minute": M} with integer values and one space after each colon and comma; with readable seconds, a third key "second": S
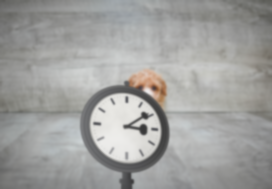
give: {"hour": 3, "minute": 9}
